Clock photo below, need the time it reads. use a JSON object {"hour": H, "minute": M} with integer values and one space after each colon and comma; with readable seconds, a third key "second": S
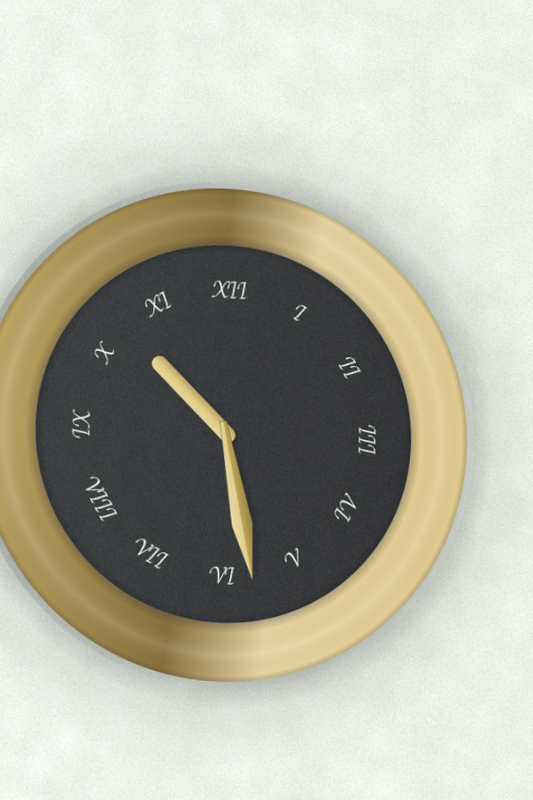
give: {"hour": 10, "minute": 28}
